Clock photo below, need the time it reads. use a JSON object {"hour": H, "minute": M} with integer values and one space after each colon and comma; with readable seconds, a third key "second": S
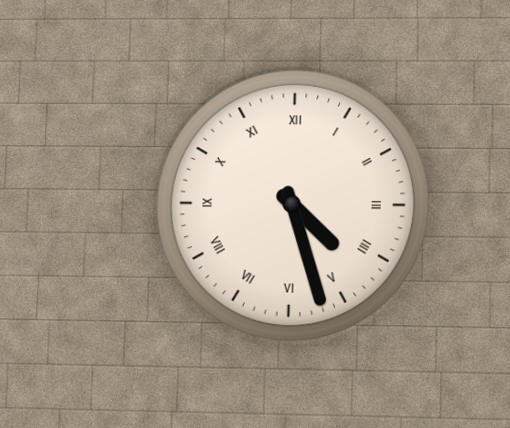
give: {"hour": 4, "minute": 27}
